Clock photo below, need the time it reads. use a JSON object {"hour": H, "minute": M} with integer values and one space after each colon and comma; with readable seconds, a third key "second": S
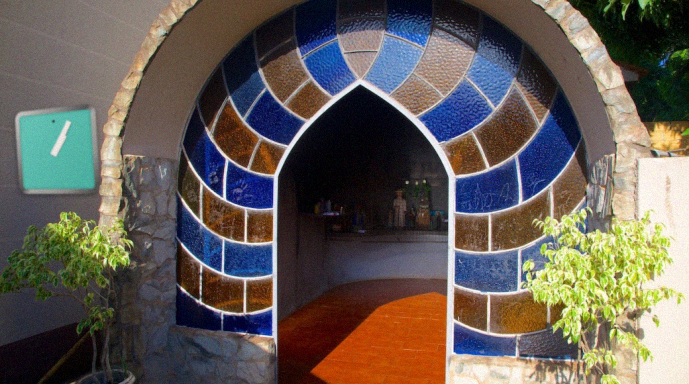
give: {"hour": 1, "minute": 5}
